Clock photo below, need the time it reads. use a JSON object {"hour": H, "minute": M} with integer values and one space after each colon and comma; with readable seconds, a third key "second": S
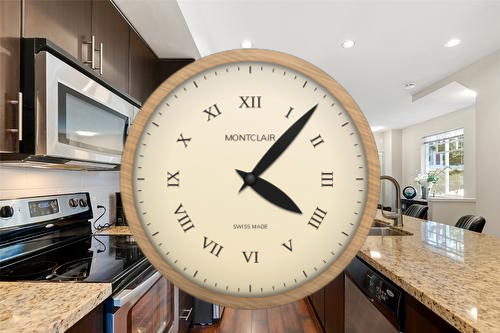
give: {"hour": 4, "minute": 7}
